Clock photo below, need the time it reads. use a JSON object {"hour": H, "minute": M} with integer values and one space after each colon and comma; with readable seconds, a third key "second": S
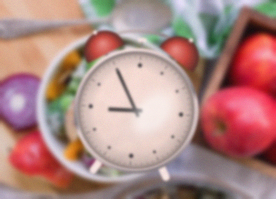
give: {"hour": 8, "minute": 55}
